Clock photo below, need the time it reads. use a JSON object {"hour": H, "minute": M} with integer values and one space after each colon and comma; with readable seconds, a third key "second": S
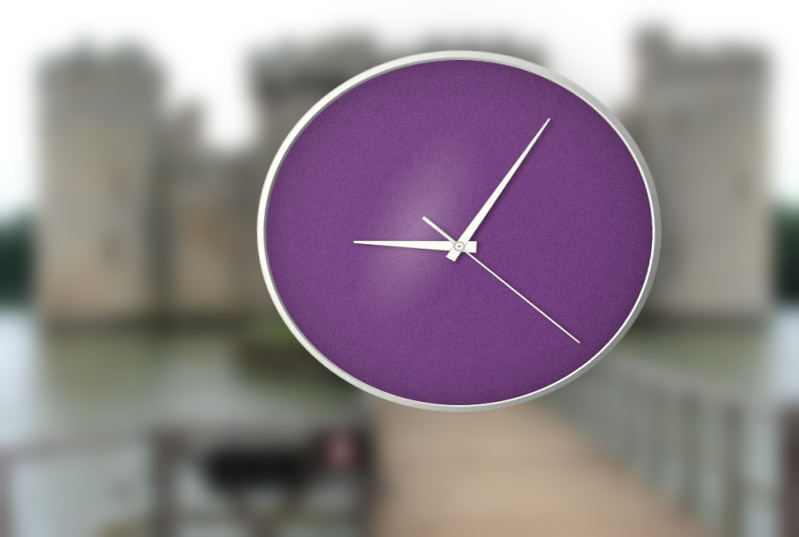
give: {"hour": 9, "minute": 5, "second": 22}
